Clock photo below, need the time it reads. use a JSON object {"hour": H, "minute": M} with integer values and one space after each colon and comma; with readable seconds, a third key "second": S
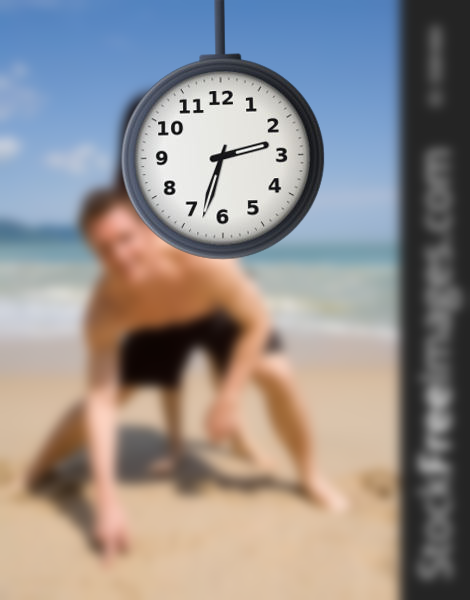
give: {"hour": 2, "minute": 33}
